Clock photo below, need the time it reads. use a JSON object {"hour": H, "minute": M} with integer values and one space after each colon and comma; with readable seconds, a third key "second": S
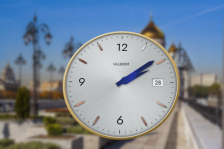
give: {"hour": 2, "minute": 9}
